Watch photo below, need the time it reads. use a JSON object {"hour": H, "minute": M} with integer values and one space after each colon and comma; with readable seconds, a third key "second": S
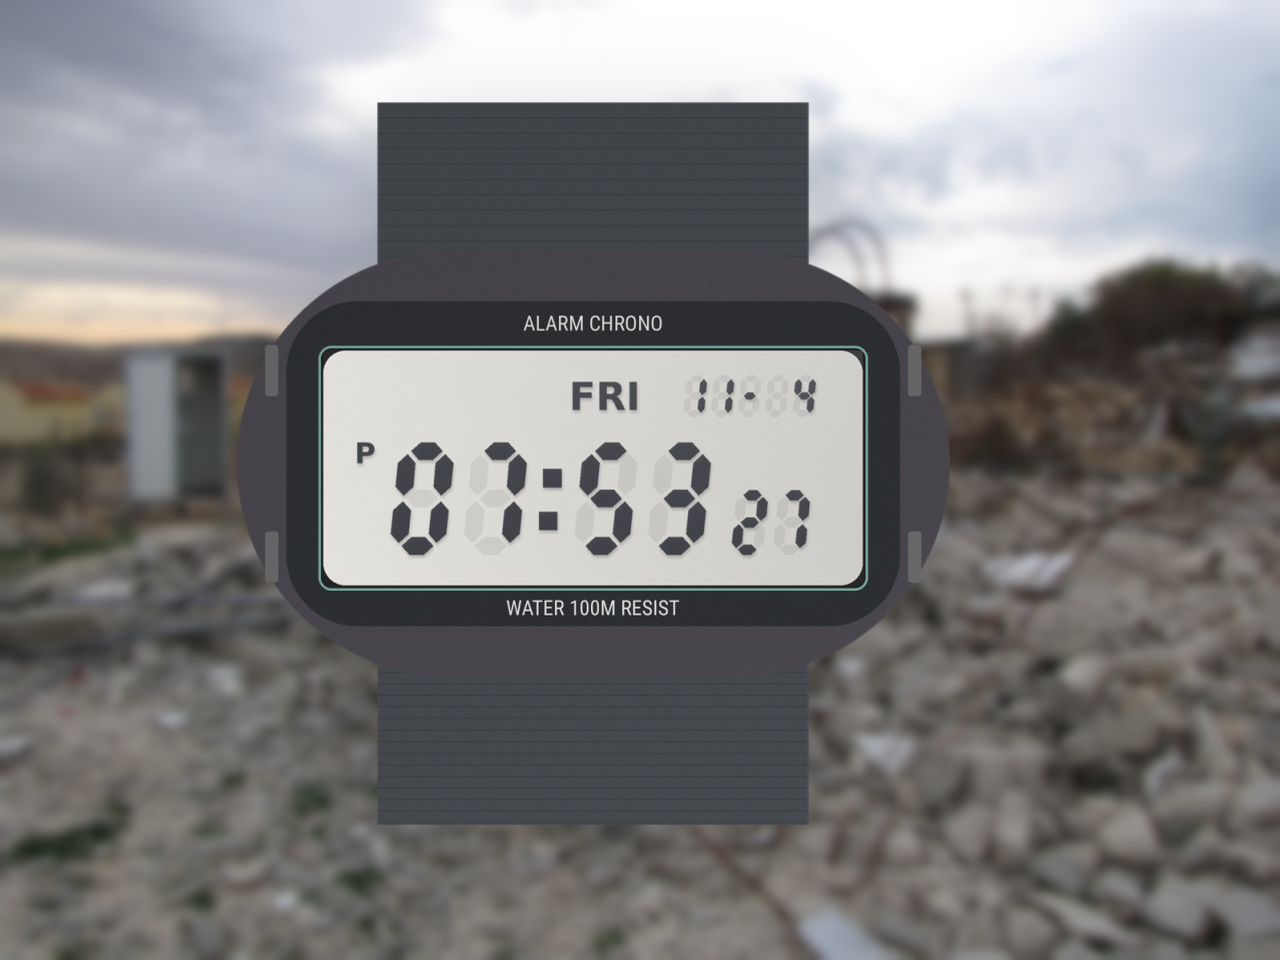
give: {"hour": 7, "minute": 53, "second": 27}
